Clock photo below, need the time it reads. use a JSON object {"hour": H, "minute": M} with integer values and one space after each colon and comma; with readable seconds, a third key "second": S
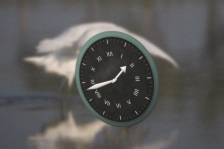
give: {"hour": 1, "minute": 43}
